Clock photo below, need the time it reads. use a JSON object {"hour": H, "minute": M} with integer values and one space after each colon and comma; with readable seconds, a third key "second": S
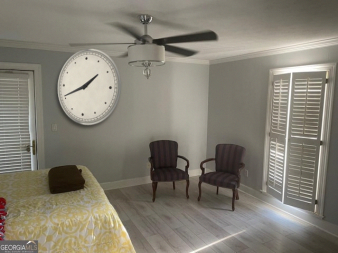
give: {"hour": 1, "minute": 41}
